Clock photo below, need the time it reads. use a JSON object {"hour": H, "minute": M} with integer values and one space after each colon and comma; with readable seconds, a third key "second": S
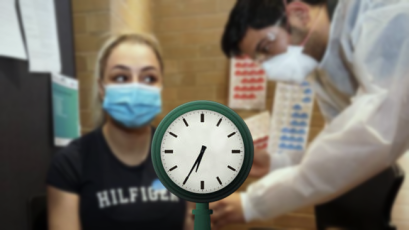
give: {"hour": 6, "minute": 35}
